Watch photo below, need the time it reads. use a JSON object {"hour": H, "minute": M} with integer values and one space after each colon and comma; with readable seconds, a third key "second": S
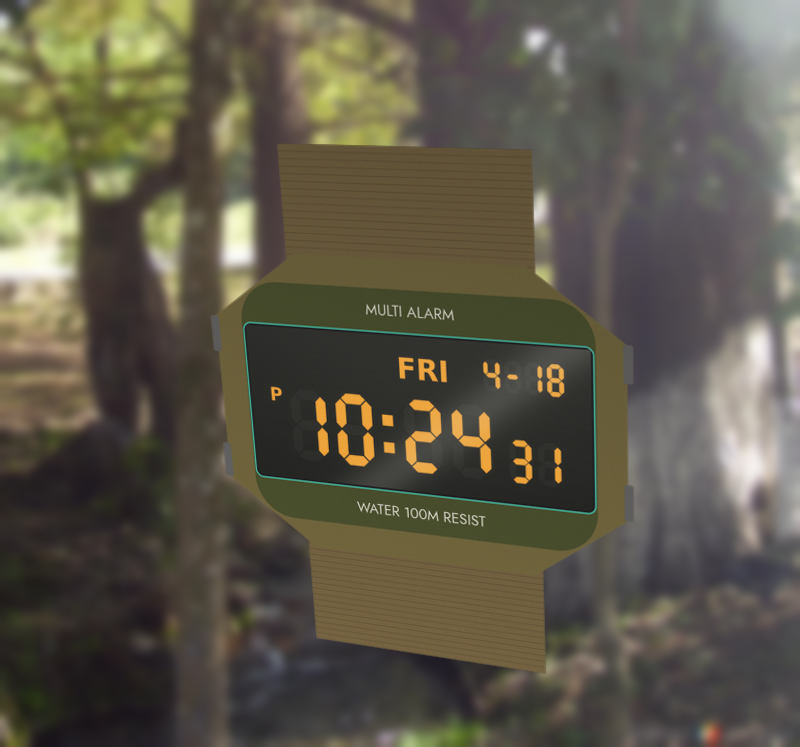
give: {"hour": 10, "minute": 24, "second": 31}
